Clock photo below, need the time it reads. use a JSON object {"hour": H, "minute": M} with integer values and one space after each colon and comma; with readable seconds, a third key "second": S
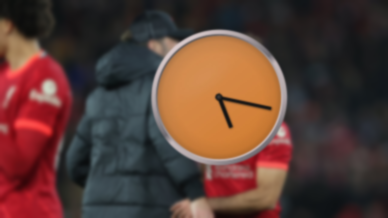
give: {"hour": 5, "minute": 17}
